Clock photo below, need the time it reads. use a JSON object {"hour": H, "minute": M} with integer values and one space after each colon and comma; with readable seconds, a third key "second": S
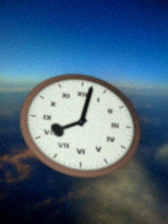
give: {"hour": 8, "minute": 2}
